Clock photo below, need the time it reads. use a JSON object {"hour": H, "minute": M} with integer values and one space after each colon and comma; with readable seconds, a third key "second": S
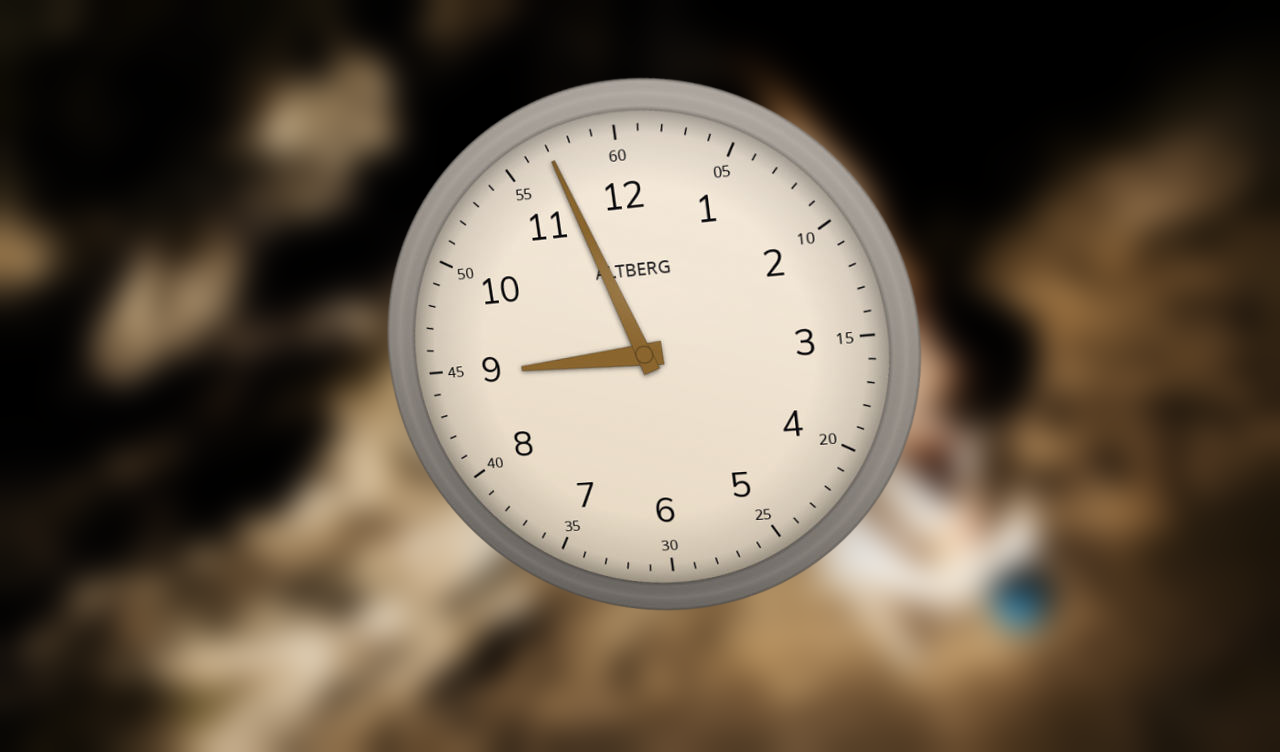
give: {"hour": 8, "minute": 57}
